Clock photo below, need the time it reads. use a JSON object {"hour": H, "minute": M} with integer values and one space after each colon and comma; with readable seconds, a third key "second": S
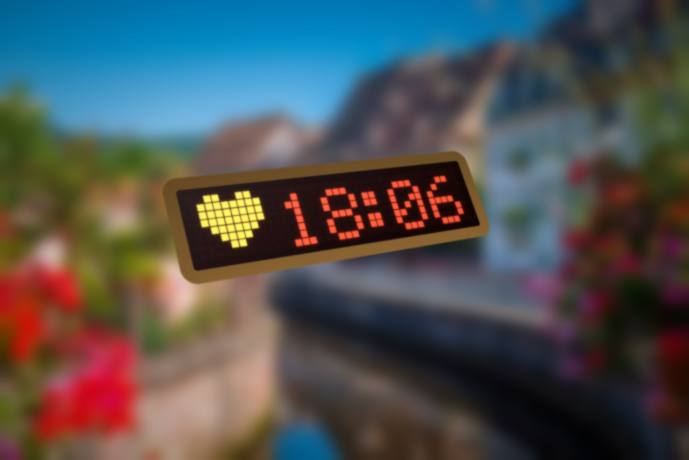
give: {"hour": 18, "minute": 6}
